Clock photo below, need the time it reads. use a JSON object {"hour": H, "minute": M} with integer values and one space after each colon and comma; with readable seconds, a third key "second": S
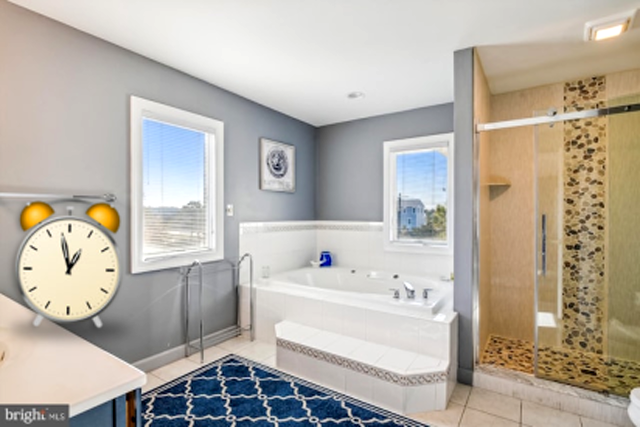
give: {"hour": 12, "minute": 58}
